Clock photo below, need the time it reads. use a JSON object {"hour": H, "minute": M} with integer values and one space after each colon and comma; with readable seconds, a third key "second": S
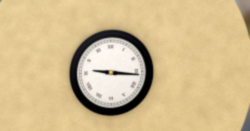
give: {"hour": 9, "minute": 16}
